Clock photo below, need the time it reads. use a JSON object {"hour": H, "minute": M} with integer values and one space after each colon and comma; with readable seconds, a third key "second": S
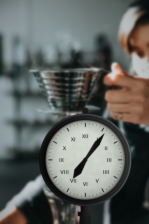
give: {"hour": 7, "minute": 6}
